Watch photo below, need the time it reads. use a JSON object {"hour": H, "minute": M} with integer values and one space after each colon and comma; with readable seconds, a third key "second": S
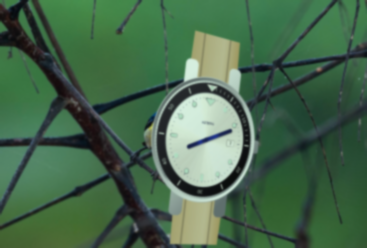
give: {"hour": 8, "minute": 11}
